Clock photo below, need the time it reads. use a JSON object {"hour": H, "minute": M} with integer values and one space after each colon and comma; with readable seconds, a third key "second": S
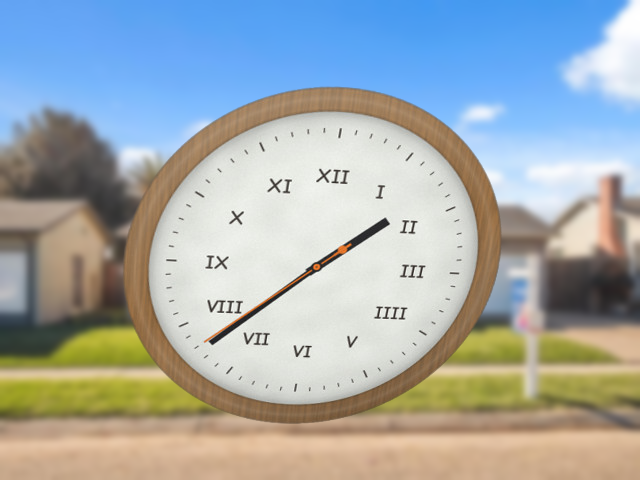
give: {"hour": 1, "minute": 37, "second": 38}
